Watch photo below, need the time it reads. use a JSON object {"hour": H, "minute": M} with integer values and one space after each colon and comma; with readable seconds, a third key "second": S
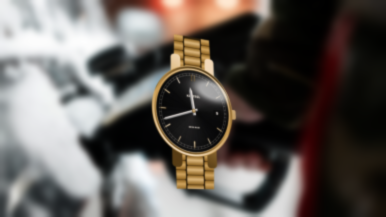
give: {"hour": 11, "minute": 42}
